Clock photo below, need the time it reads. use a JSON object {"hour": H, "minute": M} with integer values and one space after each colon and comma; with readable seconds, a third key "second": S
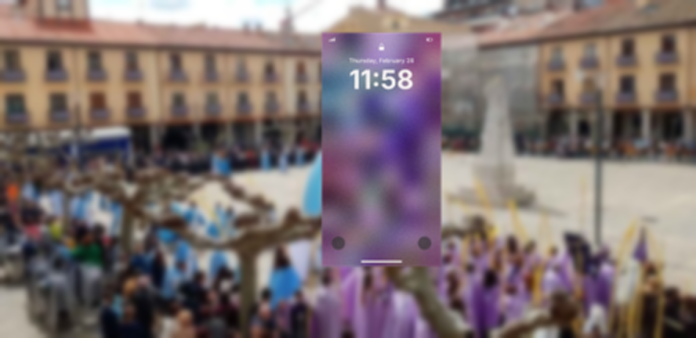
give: {"hour": 11, "minute": 58}
